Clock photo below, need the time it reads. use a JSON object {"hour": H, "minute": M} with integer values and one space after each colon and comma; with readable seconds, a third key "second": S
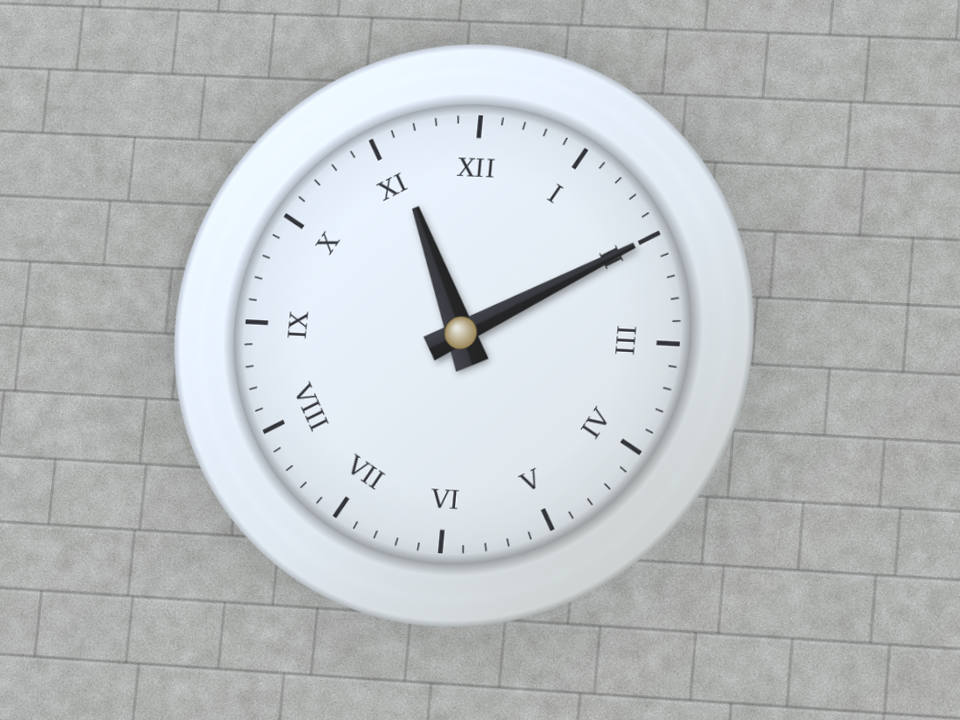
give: {"hour": 11, "minute": 10}
